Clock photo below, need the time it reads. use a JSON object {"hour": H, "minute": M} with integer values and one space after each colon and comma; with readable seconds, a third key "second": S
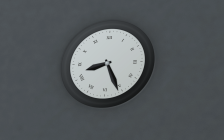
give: {"hour": 8, "minute": 26}
